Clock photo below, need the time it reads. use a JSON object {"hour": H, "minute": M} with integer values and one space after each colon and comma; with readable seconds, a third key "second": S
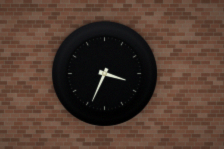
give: {"hour": 3, "minute": 34}
